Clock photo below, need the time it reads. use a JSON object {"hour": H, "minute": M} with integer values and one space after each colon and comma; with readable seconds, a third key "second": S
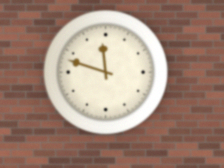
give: {"hour": 11, "minute": 48}
